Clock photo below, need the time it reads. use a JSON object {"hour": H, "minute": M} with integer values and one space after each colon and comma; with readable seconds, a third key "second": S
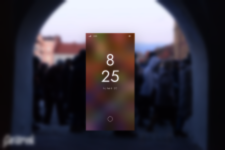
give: {"hour": 8, "minute": 25}
